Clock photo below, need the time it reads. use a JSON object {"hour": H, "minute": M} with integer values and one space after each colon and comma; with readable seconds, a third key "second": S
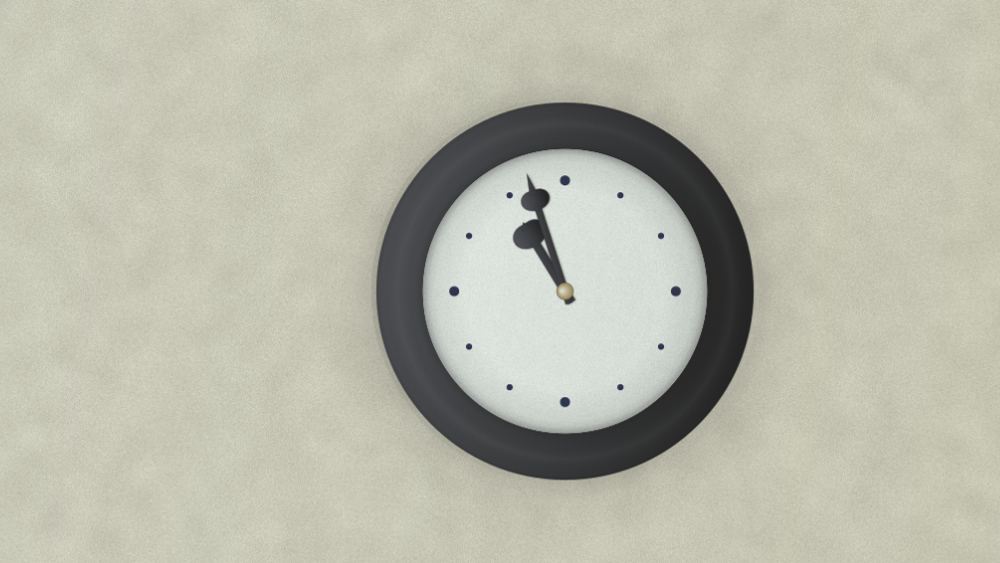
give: {"hour": 10, "minute": 57}
